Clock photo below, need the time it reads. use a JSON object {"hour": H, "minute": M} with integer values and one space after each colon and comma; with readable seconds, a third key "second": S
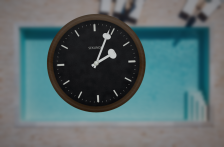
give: {"hour": 2, "minute": 4}
